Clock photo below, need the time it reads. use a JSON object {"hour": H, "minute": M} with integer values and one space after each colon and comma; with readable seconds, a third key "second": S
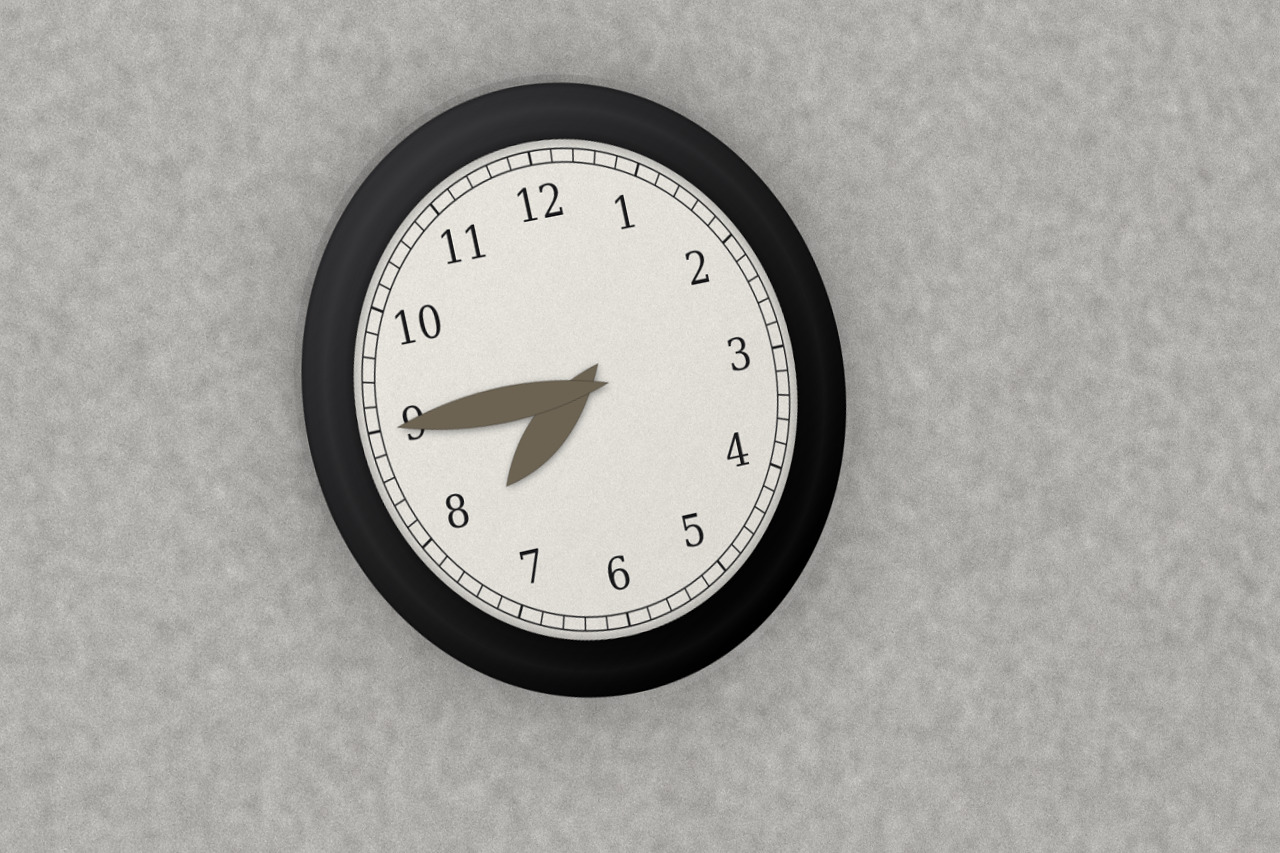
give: {"hour": 7, "minute": 45}
